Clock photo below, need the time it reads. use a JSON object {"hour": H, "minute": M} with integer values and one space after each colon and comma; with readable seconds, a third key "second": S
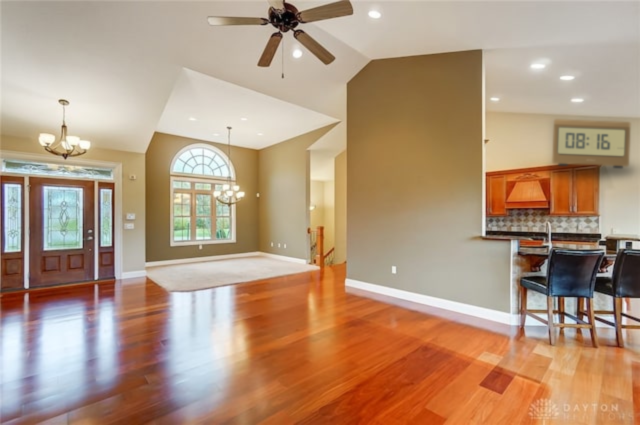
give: {"hour": 8, "minute": 16}
